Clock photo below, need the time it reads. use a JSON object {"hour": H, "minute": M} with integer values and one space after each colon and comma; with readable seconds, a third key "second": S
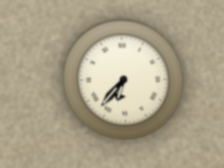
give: {"hour": 6, "minute": 37}
